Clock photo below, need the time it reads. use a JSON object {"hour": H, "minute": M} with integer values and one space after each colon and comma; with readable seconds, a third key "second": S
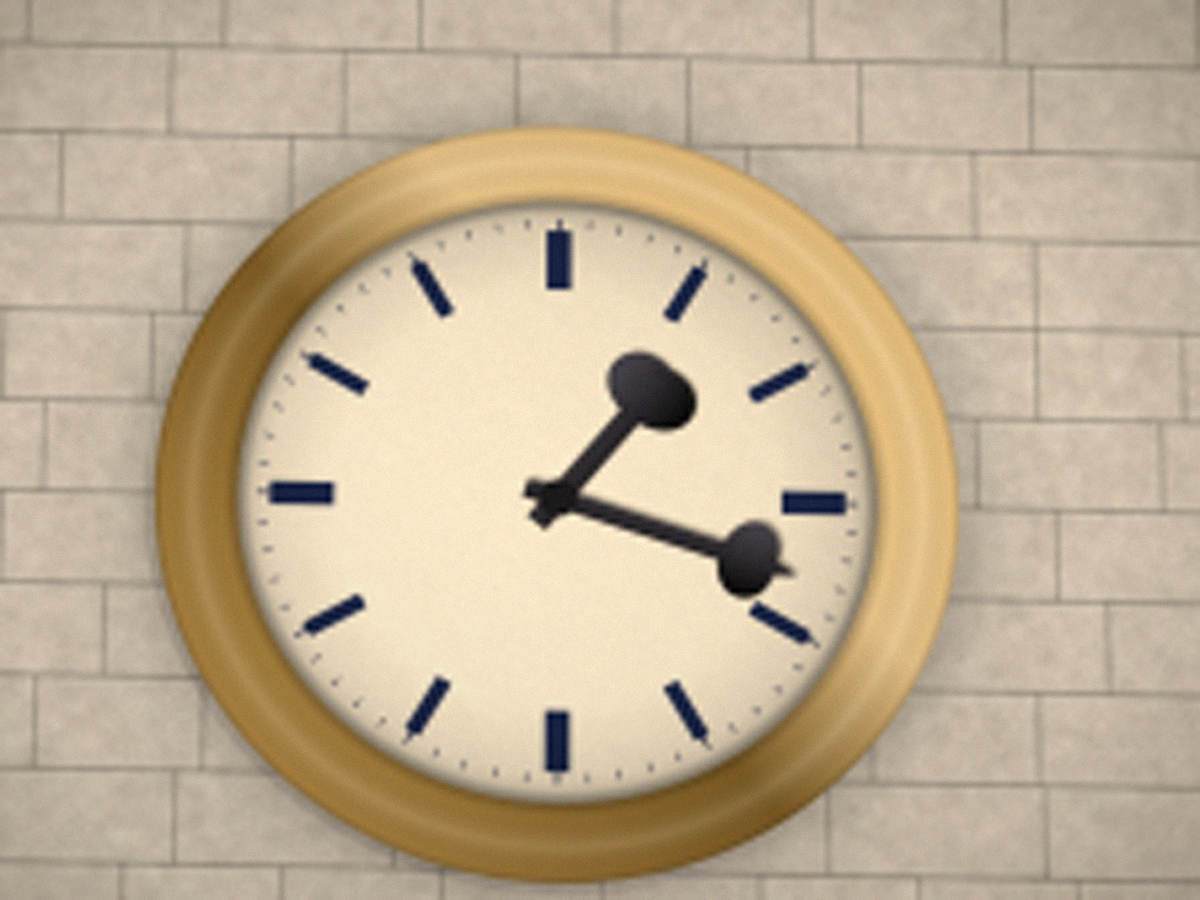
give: {"hour": 1, "minute": 18}
